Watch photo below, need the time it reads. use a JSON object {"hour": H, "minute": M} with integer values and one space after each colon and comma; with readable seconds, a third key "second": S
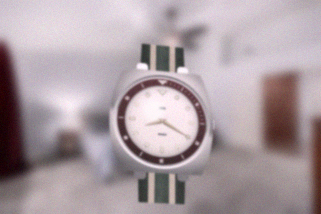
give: {"hour": 8, "minute": 20}
